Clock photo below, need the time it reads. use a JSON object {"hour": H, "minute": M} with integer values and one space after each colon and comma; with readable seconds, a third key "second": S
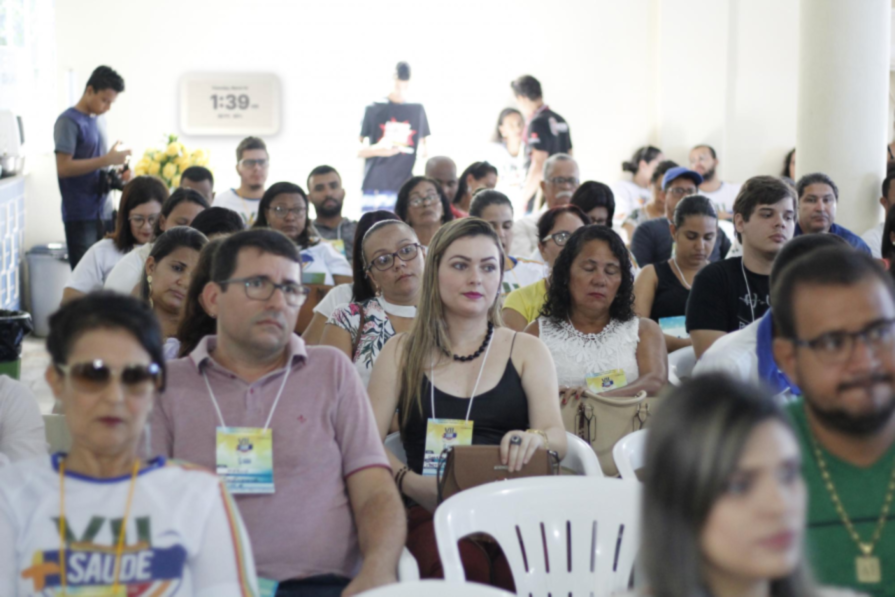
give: {"hour": 1, "minute": 39}
